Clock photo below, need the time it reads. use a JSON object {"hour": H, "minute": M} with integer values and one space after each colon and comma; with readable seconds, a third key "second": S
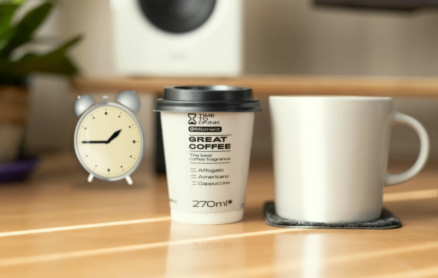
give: {"hour": 1, "minute": 45}
